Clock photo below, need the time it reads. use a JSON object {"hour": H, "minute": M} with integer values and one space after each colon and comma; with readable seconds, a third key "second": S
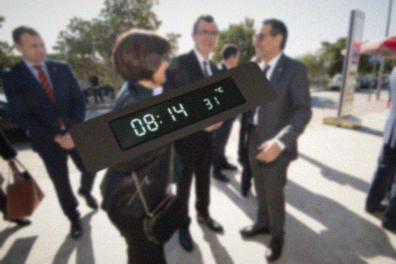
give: {"hour": 8, "minute": 14}
